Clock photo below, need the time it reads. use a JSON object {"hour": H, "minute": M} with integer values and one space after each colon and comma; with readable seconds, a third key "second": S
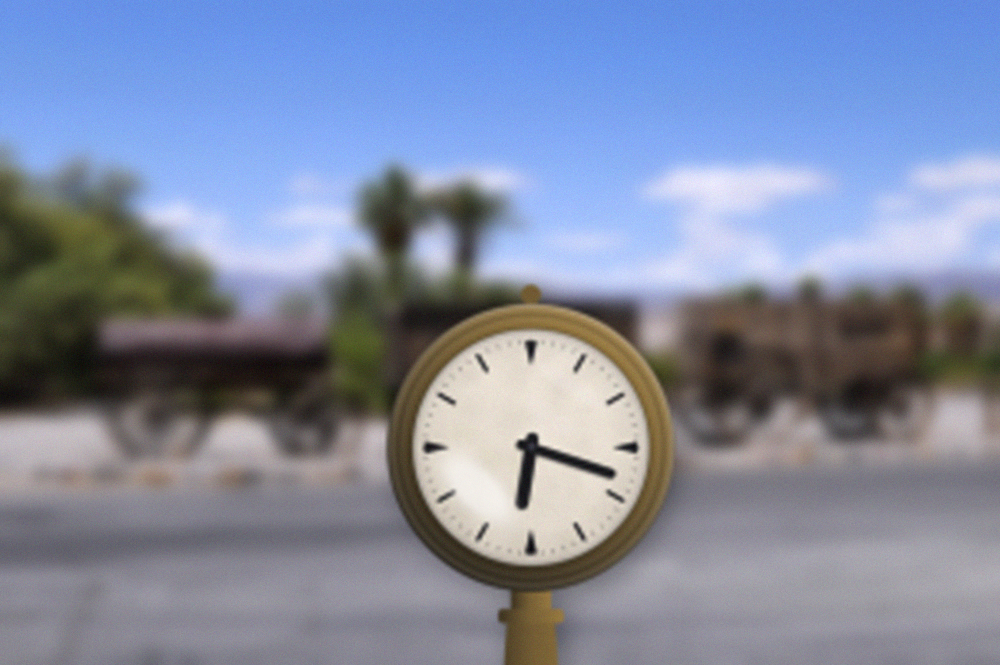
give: {"hour": 6, "minute": 18}
